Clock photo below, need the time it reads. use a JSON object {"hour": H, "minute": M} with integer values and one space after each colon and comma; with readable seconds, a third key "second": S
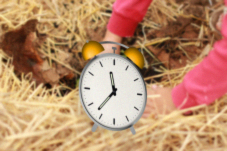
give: {"hour": 11, "minute": 37}
